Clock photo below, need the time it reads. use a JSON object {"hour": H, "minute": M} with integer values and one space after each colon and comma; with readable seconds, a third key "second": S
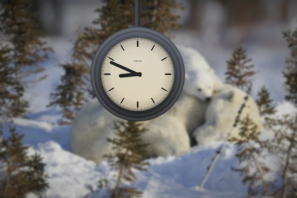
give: {"hour": 8, "minute": 49}
